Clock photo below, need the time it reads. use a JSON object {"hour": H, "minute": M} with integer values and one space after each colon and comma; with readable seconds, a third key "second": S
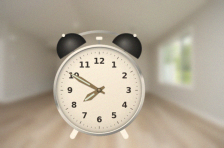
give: {"hour": 7, "minute": 50}
